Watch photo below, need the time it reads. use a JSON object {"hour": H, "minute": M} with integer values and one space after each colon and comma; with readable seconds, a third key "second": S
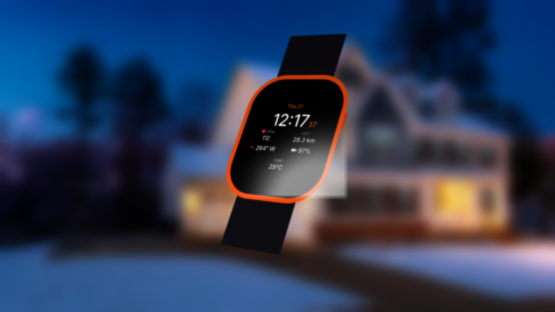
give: {"hour": 12, "minute": 17}
